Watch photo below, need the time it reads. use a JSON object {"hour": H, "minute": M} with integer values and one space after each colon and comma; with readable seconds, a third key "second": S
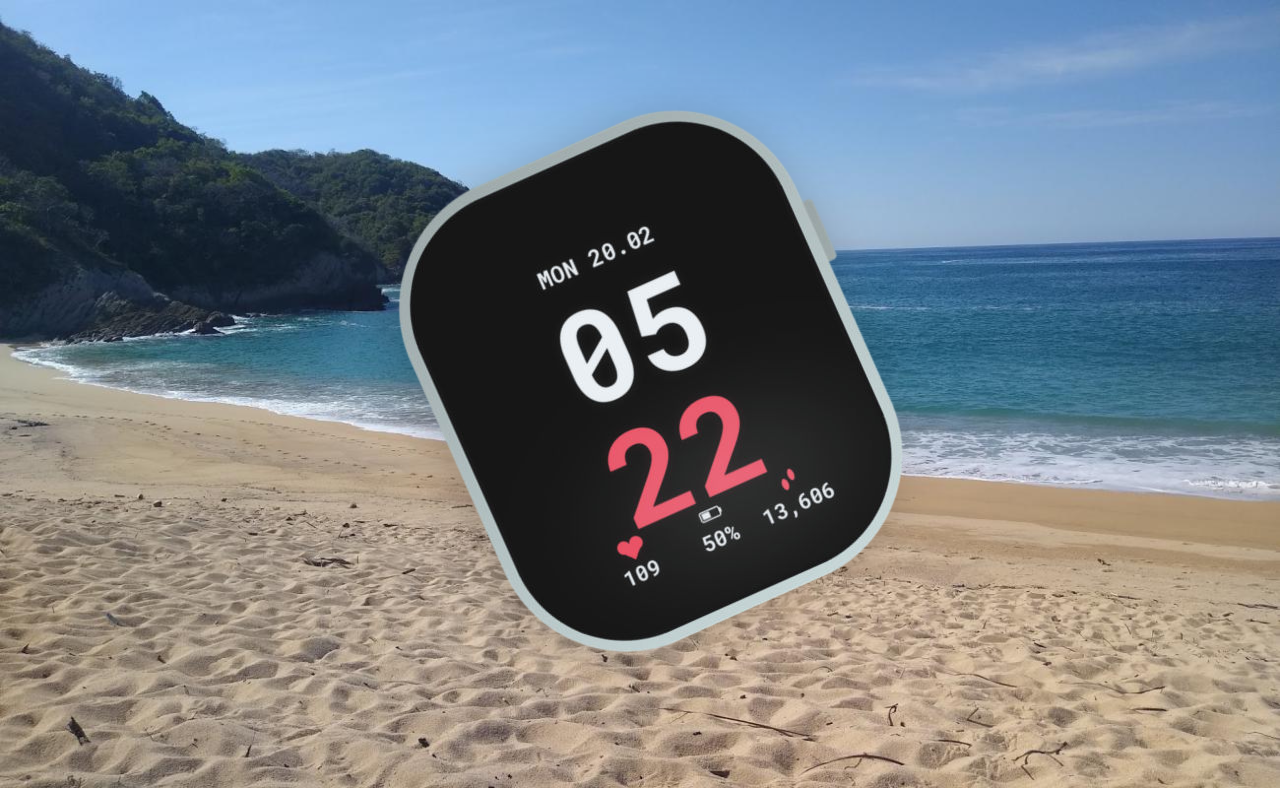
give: {"hour": 5, "minute": 22}
